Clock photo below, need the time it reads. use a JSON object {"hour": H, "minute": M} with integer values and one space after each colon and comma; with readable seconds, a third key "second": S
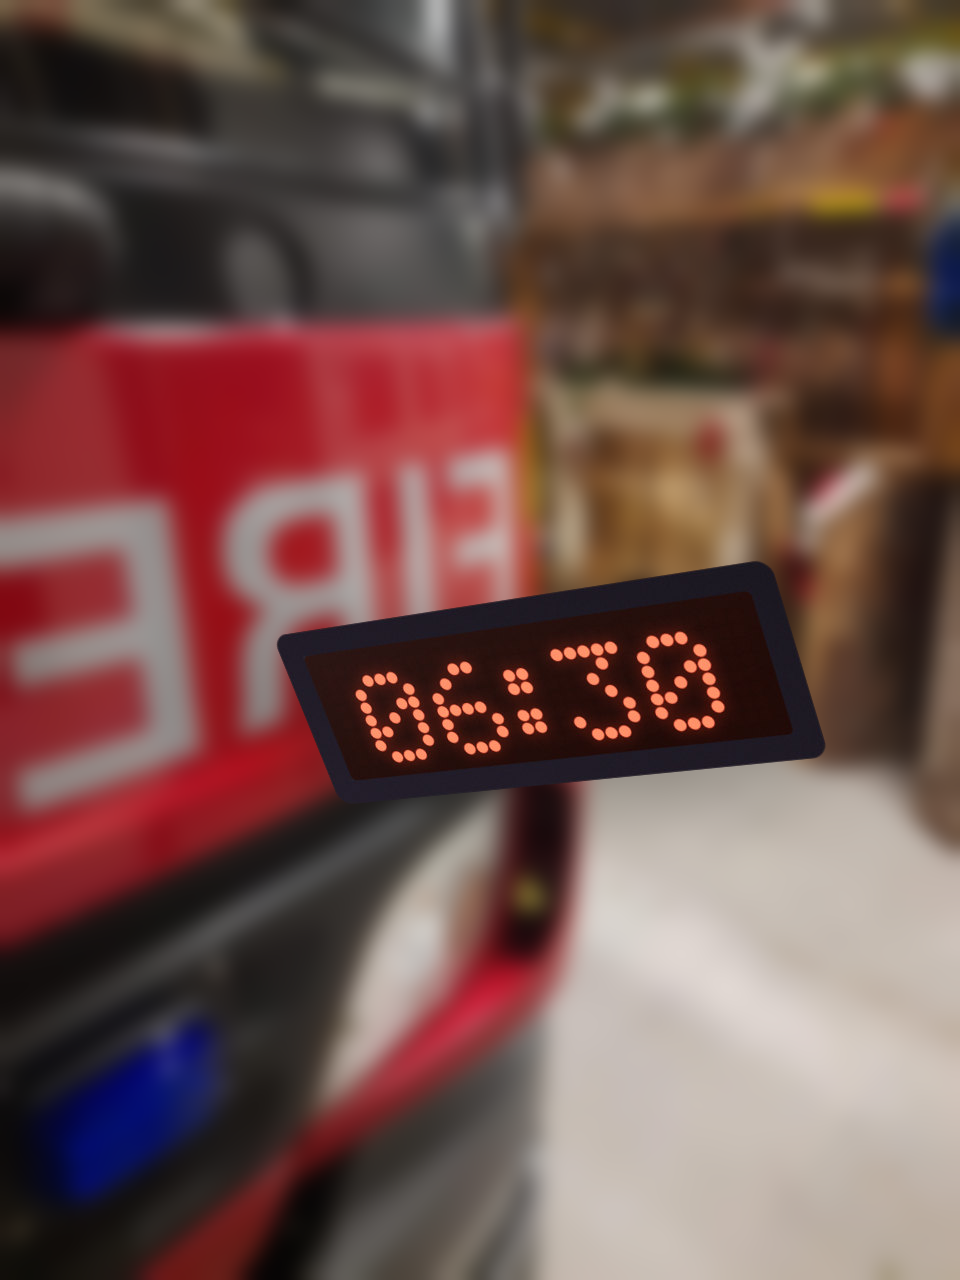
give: {"hour": 6, "minute": 30}
